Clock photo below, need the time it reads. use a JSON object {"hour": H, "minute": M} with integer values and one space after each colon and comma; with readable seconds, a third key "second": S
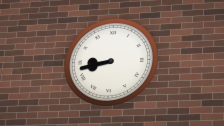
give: {"hour": 8, "minute": 43}
